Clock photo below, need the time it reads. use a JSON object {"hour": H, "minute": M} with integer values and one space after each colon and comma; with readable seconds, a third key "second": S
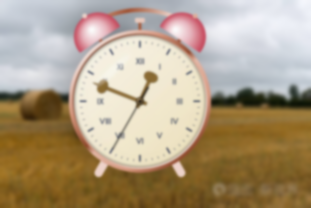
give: {"hour": 12, "minute": 48, "second": 35}
